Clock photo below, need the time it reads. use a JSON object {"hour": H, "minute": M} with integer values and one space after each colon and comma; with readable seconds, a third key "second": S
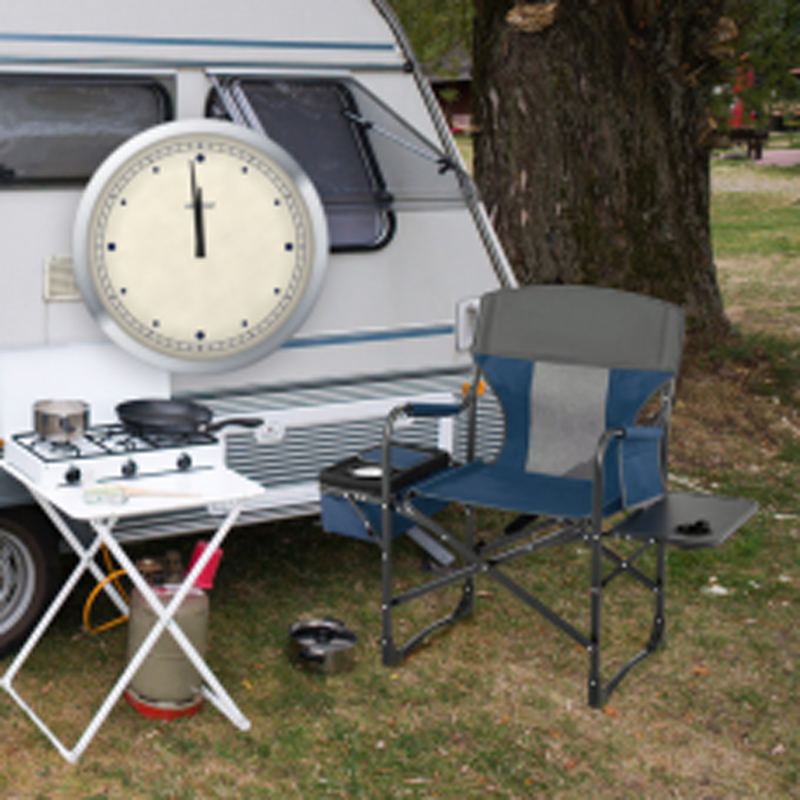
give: {"hour": 11, "minute": 59}
